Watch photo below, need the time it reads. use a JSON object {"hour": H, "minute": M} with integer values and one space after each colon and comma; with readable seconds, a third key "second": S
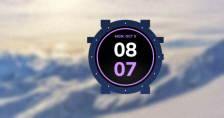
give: {"hour": 8, "minute": 7}
